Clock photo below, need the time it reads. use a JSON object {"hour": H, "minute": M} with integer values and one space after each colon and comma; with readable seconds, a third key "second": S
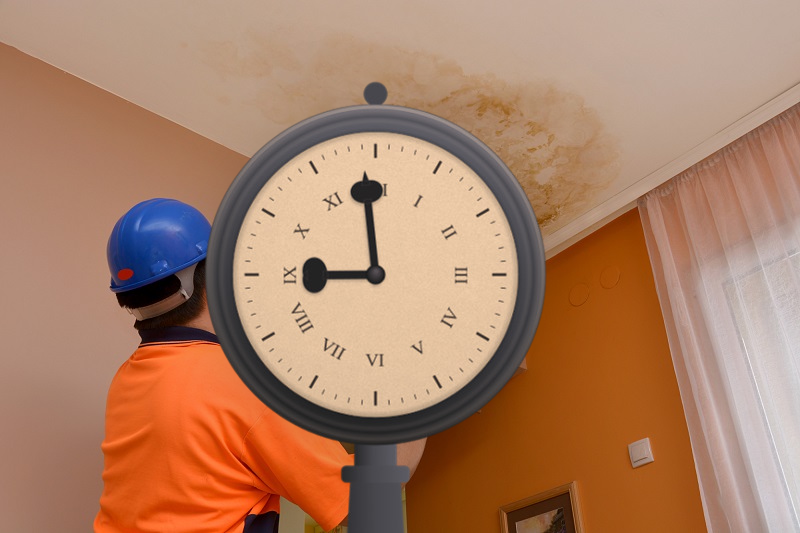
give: {"hour": 8, "minute": 59}
